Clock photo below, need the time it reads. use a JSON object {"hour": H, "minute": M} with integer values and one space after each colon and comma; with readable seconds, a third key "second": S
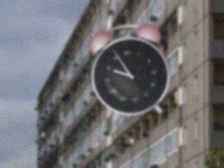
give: {"hour": 9, "minute": 56}
